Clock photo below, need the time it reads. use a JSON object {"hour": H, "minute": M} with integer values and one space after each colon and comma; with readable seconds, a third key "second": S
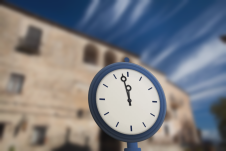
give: {"hour": 11, "minute": 58}
